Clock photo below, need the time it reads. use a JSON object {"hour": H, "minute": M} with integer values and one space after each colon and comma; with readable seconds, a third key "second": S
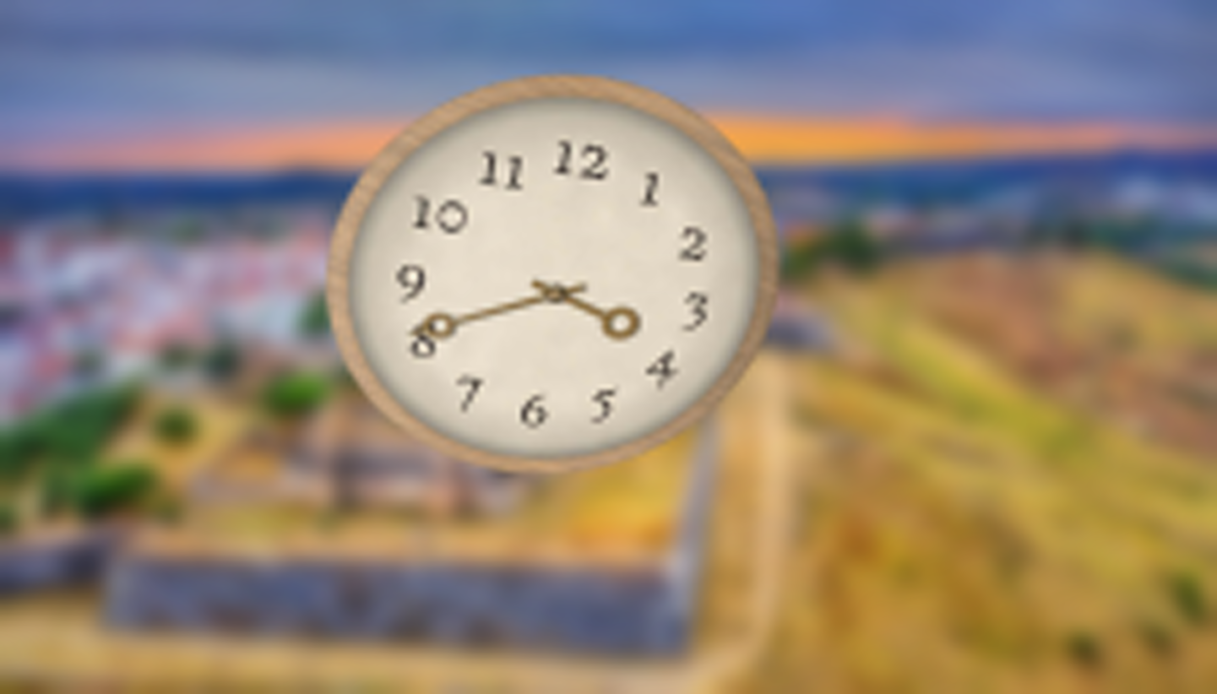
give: {"hour": 3, "minute": 41}
